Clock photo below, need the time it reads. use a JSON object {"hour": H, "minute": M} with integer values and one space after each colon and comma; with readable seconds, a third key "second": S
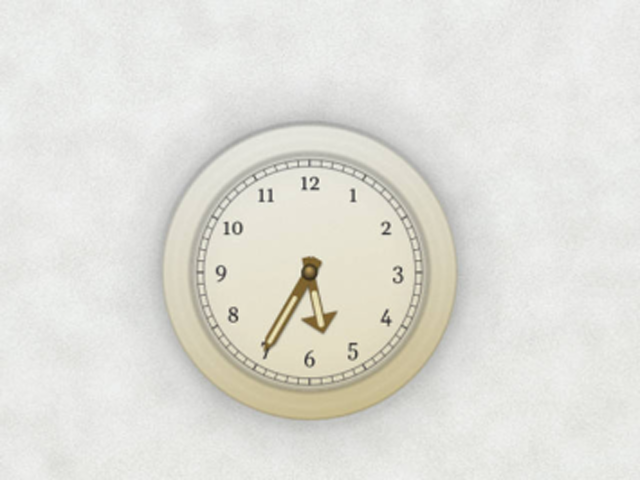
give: {"hour": 5, "minute": 35}
